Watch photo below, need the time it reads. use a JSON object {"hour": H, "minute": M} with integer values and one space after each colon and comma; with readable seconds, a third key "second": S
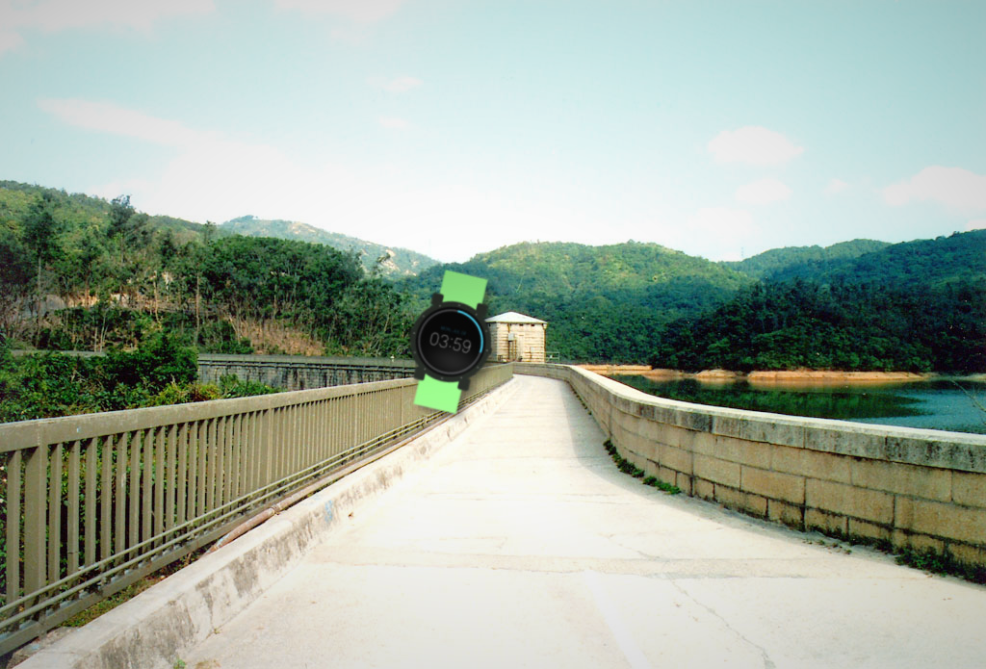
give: {"hour": 3, "minute": 59}
